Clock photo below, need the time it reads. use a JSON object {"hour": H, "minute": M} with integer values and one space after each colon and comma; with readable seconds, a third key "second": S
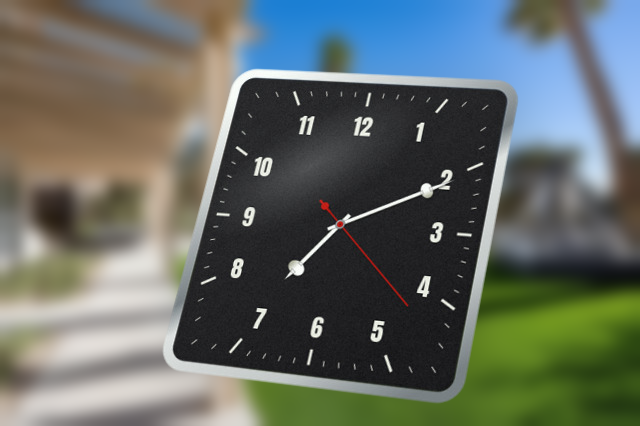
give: {"hour": 7, "minute": 10, "second": 22}
